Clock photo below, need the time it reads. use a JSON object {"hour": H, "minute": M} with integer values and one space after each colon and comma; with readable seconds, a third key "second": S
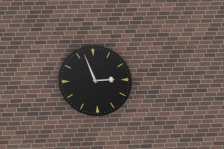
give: {"hour": 2, "minute": 57}
